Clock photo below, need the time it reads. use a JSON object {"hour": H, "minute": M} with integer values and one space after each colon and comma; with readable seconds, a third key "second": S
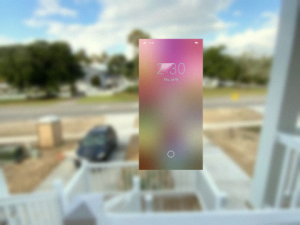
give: {"hour": 2, "minute": 30}
